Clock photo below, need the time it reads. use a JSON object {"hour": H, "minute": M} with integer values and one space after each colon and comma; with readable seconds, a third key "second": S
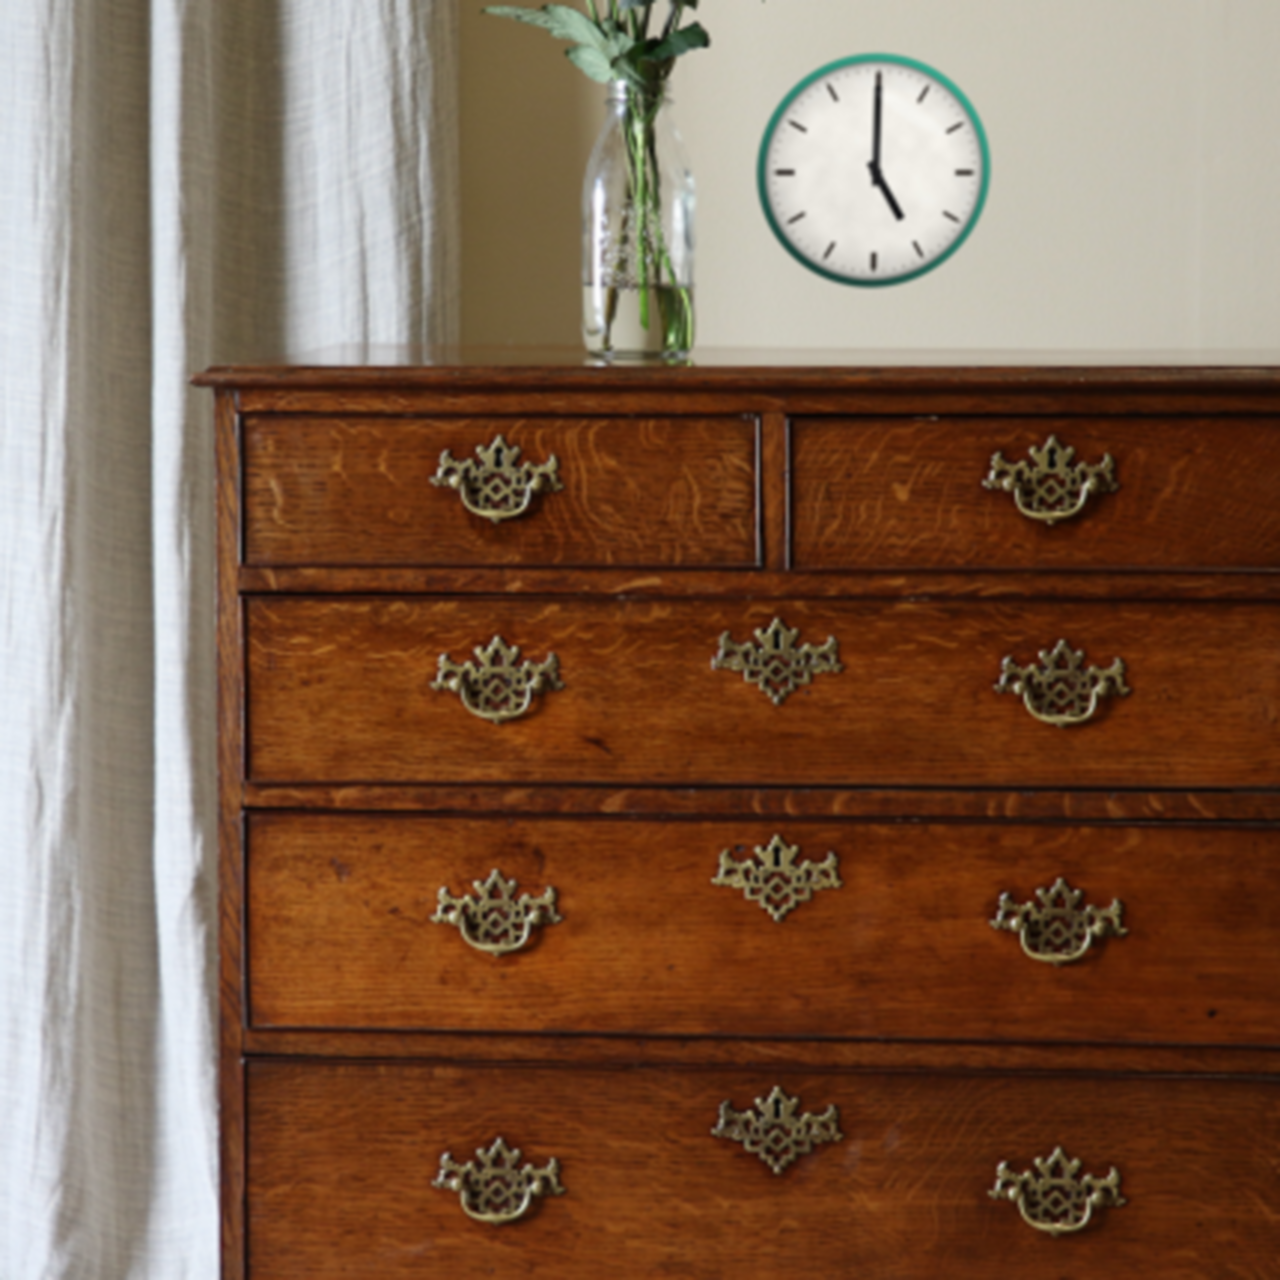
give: {"hour": 5, "minute": 0}
